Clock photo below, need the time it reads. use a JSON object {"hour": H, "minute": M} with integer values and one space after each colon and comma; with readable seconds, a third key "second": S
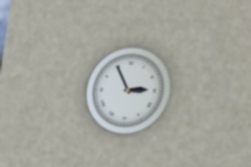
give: {"hour": 2, "minute": 55}
